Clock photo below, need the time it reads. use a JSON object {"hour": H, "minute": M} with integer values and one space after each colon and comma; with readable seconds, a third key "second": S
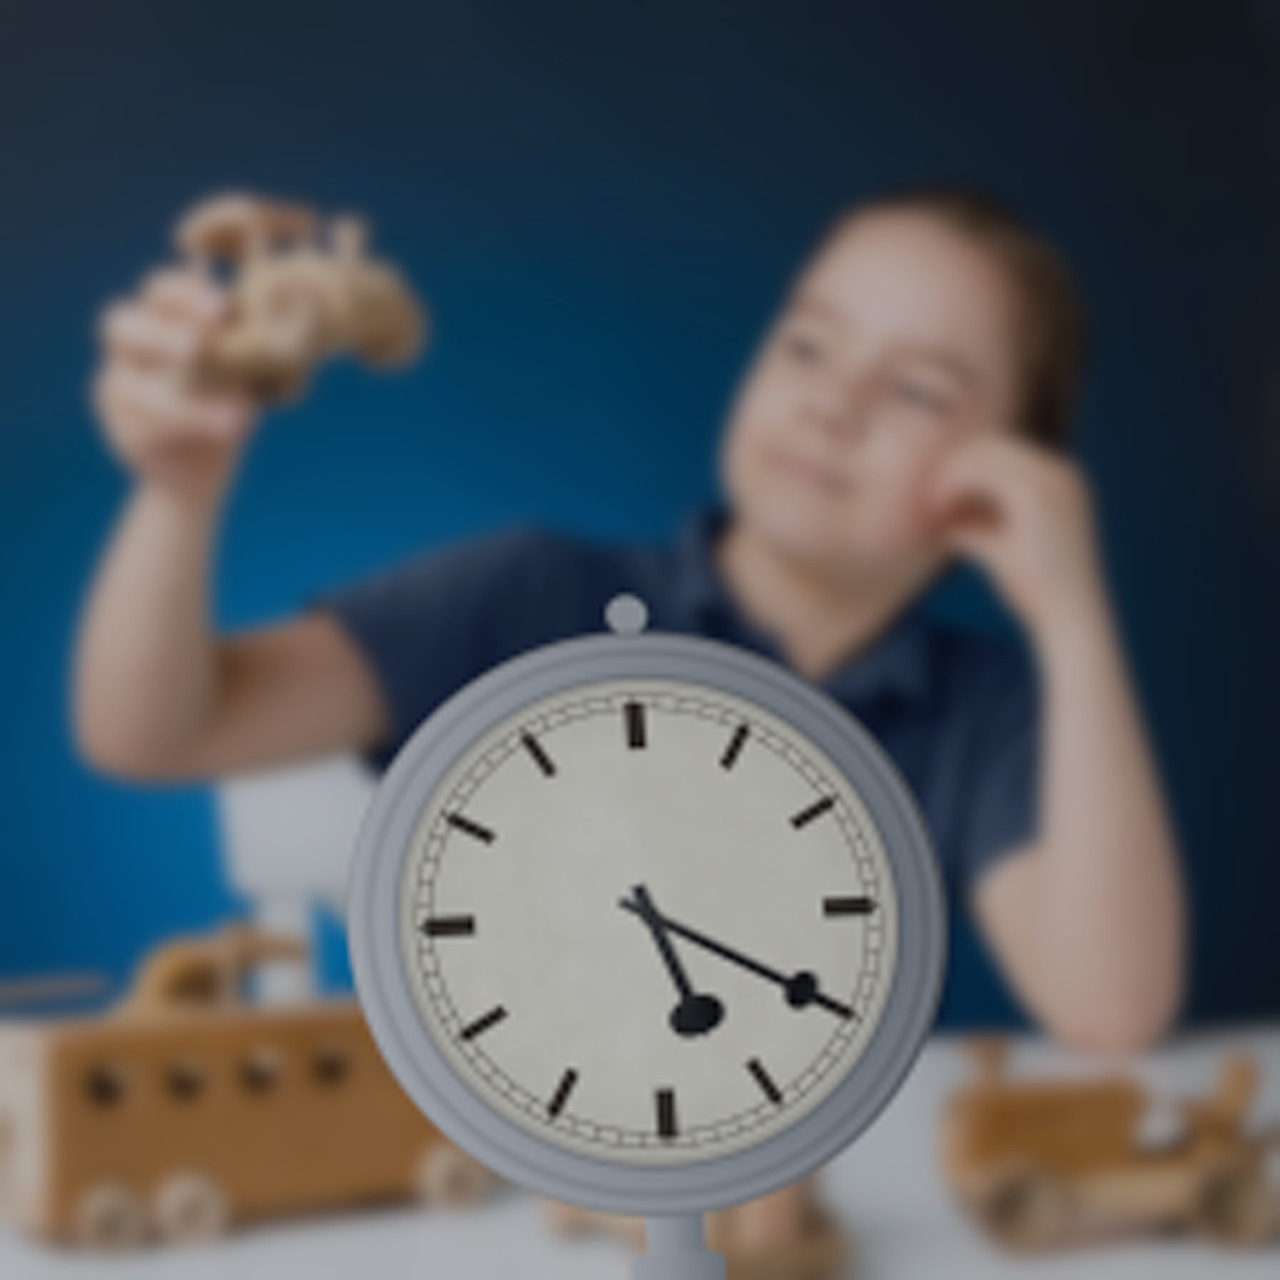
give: {"hour": 5, "minute": 20}
